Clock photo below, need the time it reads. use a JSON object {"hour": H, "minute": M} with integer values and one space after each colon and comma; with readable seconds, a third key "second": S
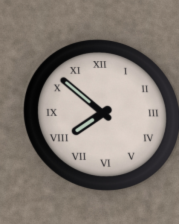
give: {"hour": 7, "minute": 52}
